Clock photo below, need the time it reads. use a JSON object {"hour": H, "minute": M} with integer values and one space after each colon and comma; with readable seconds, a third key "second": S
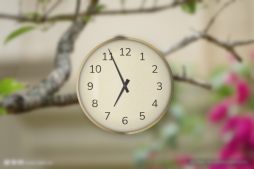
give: {"hour": 6, "minute": 56}
